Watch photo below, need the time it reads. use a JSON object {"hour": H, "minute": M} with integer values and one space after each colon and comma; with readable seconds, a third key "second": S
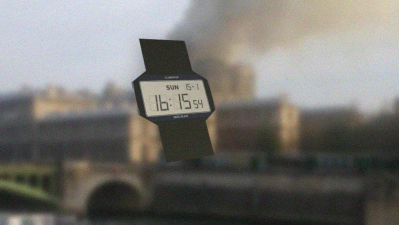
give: {"hour": 16, "minute": 15, "second": 54}
